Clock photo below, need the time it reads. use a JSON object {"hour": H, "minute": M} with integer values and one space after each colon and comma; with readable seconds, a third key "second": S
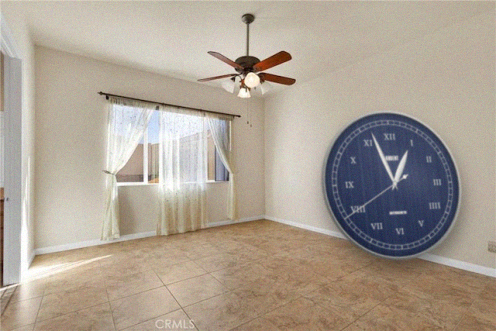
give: {"hour": 12, "minute": 56, "second": 40}
